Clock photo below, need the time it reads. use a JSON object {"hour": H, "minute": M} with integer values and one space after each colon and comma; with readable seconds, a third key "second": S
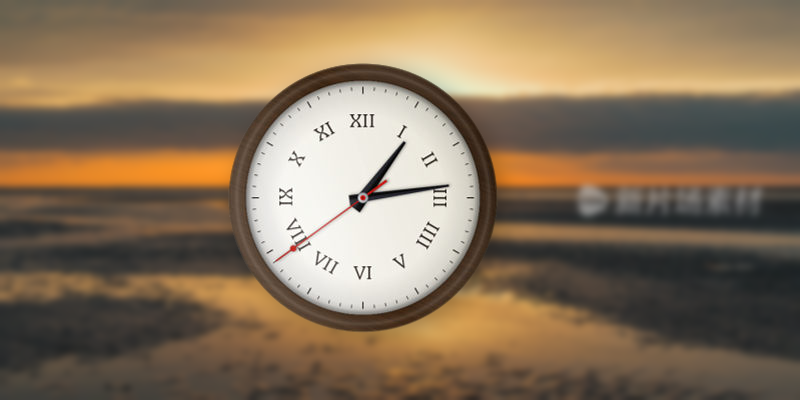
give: {"hour": 1, "minute": 13, "second": 39}
